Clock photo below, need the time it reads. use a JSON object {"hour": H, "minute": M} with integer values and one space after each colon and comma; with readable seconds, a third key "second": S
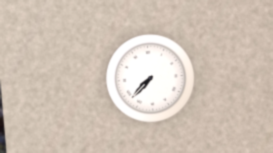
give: {"hour": 7, "minute": 38}
